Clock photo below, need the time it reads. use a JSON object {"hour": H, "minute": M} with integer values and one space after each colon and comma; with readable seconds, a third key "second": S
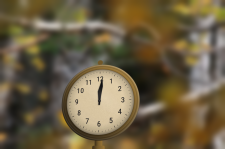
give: {"hour": 12, "minute": 1}
